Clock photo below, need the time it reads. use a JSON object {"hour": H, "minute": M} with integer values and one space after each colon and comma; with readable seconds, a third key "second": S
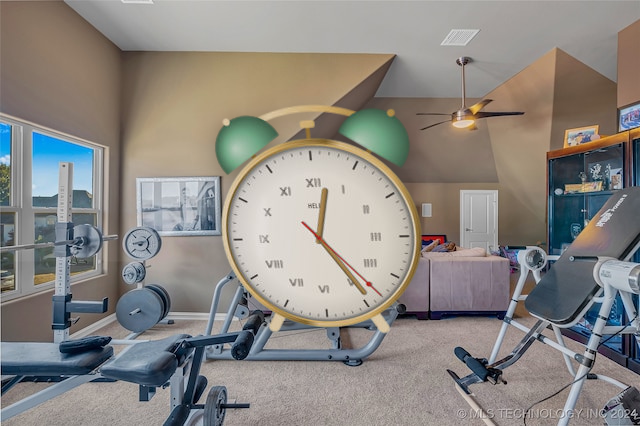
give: {"hour": 12, "minute": 24, "second": 23}
